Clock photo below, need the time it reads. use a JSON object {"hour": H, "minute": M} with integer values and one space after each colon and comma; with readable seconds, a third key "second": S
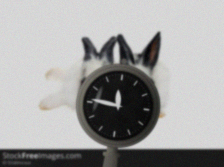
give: {"hour": 11, "minute": 46}
